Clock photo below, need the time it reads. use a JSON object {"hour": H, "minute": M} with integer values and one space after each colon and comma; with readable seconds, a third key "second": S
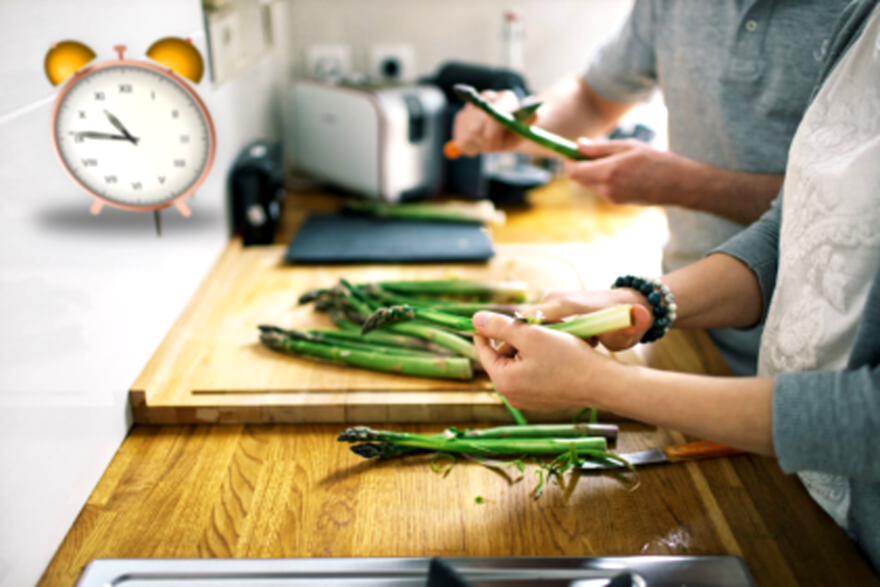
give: {"hour": 10, "minute": 46}
